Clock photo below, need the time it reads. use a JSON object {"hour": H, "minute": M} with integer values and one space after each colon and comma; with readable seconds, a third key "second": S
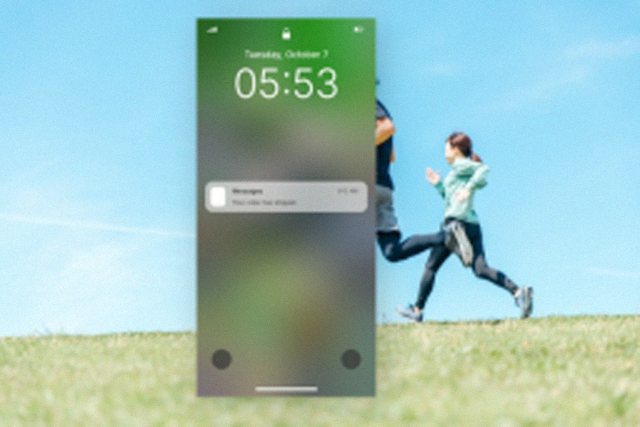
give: {"hour": 5, "minute": 53}
